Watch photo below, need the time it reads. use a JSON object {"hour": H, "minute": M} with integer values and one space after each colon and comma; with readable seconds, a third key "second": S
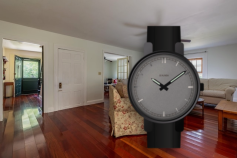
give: {"hour": 10, "minute": 9}
